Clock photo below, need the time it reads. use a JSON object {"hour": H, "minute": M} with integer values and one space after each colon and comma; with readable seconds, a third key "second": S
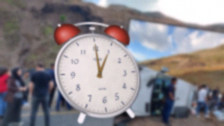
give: {"hour": 1, "minute": 0}
